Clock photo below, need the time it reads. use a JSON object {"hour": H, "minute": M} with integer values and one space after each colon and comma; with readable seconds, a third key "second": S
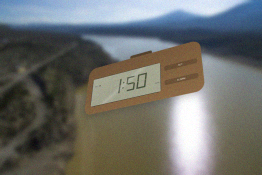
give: {"hour": 1, "minute": 50}
